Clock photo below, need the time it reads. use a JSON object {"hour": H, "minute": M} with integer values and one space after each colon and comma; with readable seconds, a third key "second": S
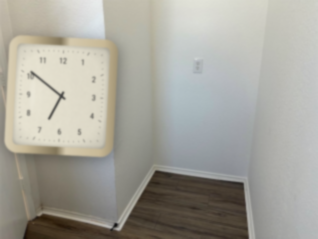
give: {"hour": 6, "minute": 51}
